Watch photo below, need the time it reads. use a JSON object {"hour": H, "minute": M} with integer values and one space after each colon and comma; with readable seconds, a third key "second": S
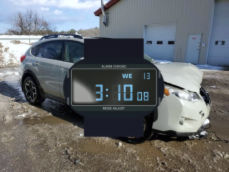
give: {"hour": 3, "minute": 10, "second": 8}
